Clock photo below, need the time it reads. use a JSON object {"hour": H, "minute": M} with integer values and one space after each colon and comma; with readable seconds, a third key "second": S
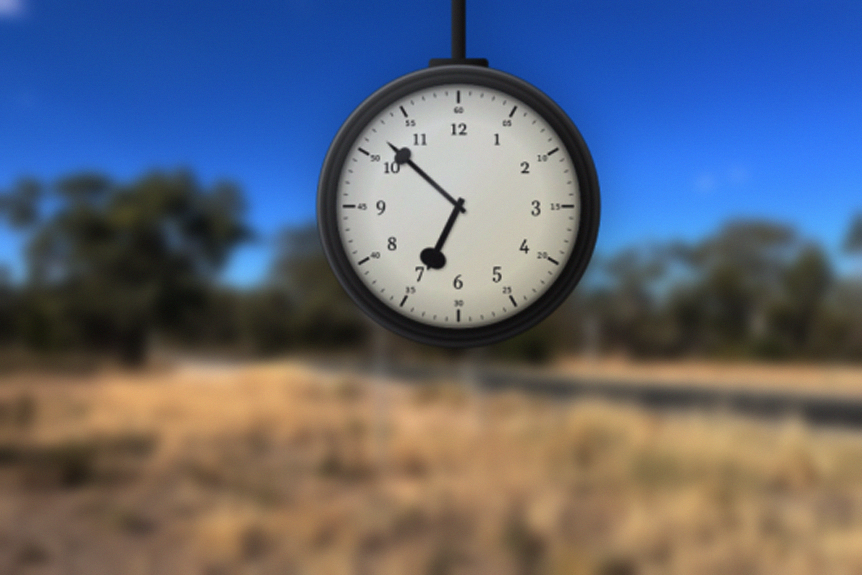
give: {"hour": 6, "minute": 52}
